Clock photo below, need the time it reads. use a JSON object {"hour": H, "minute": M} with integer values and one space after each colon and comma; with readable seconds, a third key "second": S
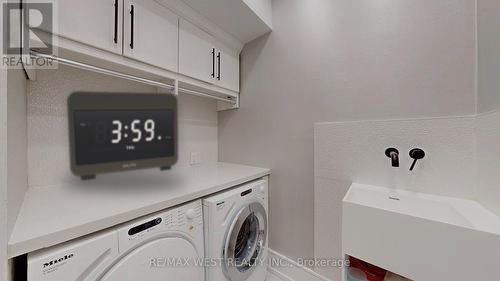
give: {"hour": 3, "minute": 59}
